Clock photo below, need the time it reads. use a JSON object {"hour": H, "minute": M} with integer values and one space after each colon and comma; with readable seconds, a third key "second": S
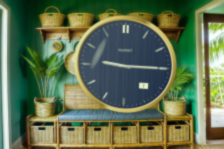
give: {"hour": 9, "minute": 15}
